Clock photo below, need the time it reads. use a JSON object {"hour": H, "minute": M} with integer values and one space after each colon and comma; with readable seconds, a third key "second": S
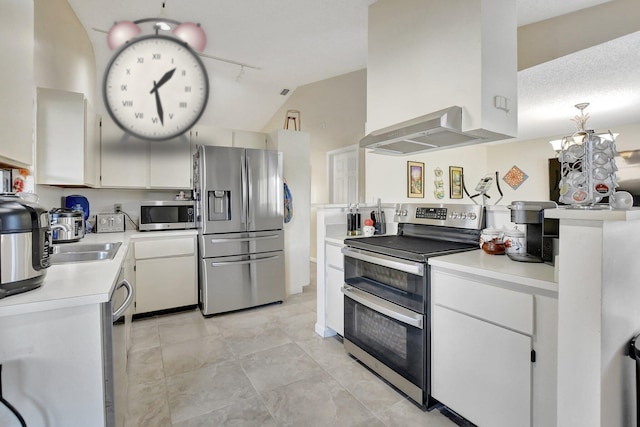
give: {"hour": 1, "minute": 28}
